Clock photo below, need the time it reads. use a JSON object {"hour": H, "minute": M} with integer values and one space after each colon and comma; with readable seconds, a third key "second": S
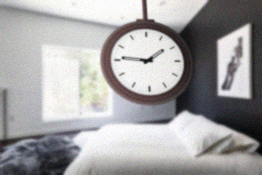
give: {"hour": 1, "minute": 46}
